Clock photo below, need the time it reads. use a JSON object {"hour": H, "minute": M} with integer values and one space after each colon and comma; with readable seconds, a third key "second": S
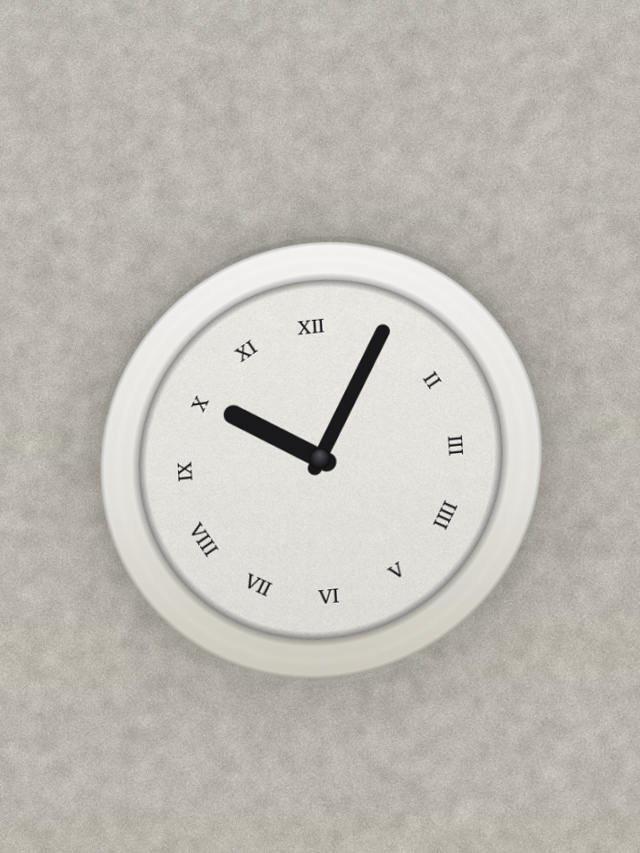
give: {"hour": 10, "minute": 5}
